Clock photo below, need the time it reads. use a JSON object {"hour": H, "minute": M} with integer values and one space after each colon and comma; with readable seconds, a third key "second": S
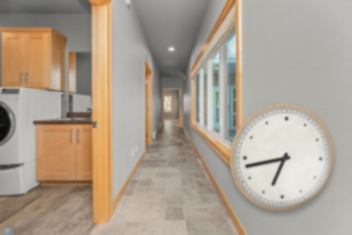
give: {"hour": 6, "minute": 43}
